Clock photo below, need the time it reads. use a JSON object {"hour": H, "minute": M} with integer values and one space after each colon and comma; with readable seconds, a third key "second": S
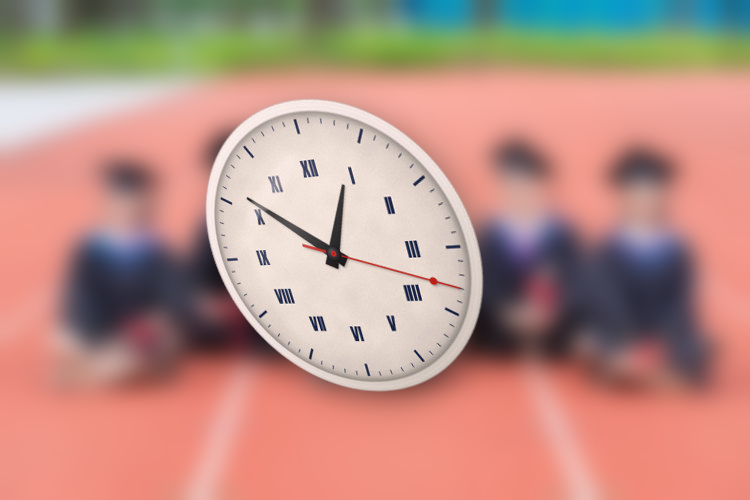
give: {"hour": 12, "minute": 51, "second": 18}
